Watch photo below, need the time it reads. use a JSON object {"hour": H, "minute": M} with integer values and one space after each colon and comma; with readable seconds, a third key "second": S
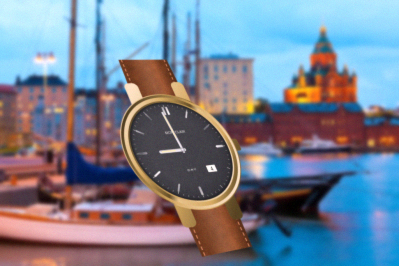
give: {"hour": 8, "minute": 59}
